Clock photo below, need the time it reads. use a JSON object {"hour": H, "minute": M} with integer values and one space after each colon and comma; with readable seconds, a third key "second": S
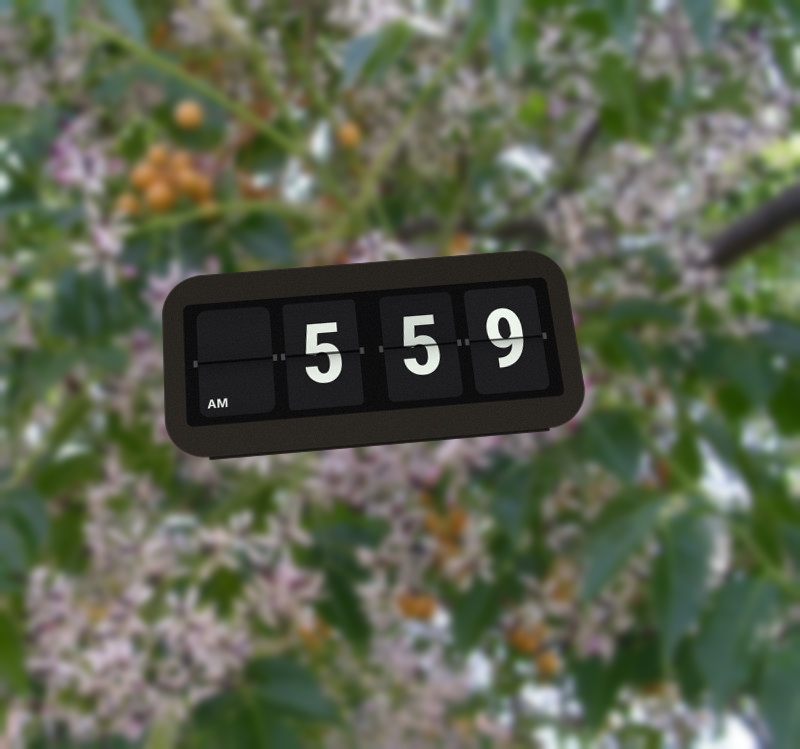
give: {"hour": 5, "minute": 59}
